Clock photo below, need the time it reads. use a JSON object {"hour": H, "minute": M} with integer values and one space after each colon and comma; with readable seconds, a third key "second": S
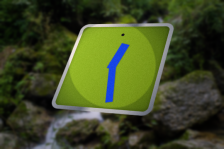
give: {"hour": 12, "minute": 28}
